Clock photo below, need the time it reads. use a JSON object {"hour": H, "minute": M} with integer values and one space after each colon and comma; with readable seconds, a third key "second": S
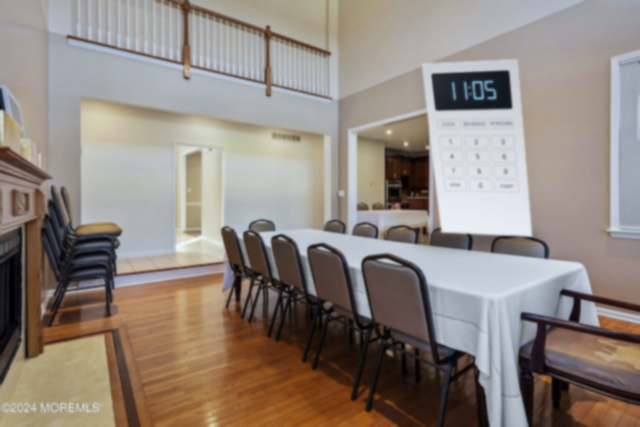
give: {"hour": 11, "minute": 5}
